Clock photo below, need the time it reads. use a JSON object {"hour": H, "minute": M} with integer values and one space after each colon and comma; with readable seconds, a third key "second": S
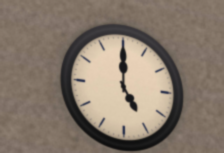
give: {"hour": 5, "minute": 0}
